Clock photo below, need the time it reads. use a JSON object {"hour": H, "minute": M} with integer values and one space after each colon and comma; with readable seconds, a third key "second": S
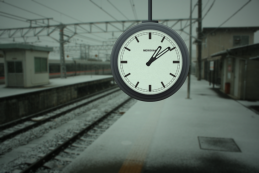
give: {"hour": 1, "minute": 9}
